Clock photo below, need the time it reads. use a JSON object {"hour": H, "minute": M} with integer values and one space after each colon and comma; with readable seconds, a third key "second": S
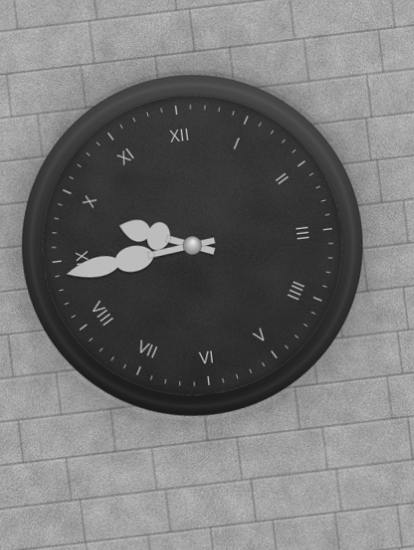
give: {"hour": 9, "minute": 44}
